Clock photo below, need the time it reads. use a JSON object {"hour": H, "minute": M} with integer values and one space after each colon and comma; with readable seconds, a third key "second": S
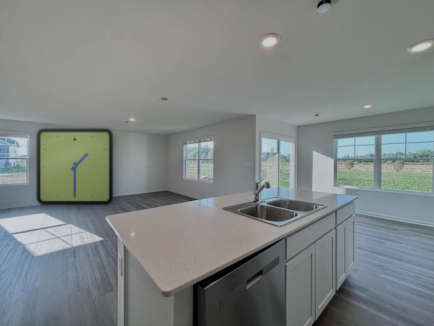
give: {"hour": 1, "minute": 30}
